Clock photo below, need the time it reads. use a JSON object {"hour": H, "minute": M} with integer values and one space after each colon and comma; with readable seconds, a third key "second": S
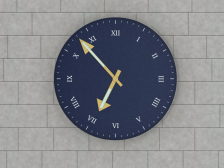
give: {"hour": 6, "minute": 53}
